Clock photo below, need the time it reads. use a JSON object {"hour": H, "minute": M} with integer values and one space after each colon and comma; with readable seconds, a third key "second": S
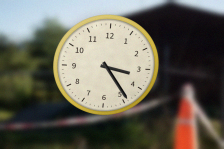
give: {"hour": 3, "minute": 24}
